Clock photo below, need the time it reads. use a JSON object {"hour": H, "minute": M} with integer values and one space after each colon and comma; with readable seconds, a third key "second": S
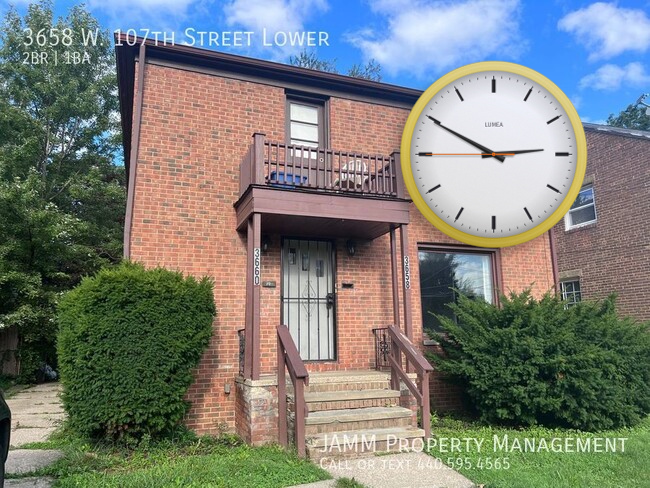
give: {"hour": 2, "minute": 49, "second": 45}
